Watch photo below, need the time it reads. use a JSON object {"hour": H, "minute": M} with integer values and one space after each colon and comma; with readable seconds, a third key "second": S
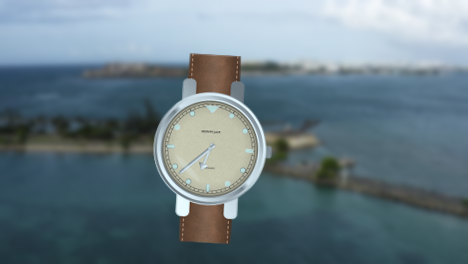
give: {"hour": 6, "minute": 38}
